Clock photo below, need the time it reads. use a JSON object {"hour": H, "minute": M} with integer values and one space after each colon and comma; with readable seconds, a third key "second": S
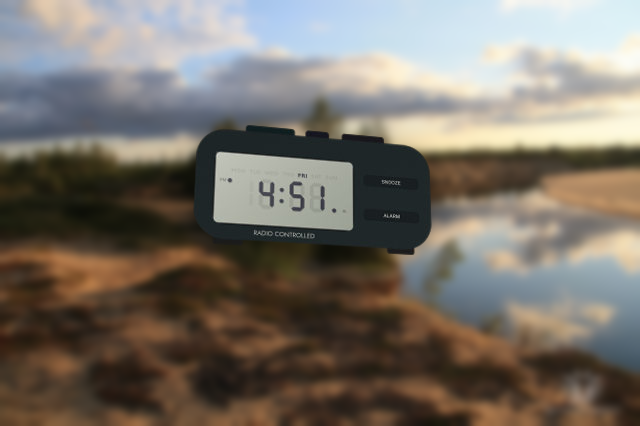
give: {"hour": 4, "minute": 51}
